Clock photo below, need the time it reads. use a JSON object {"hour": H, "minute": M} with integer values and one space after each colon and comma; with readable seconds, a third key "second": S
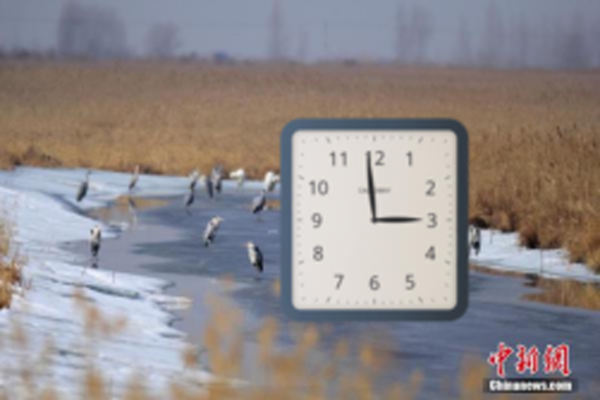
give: {"hour": 2, "minute": 59}
